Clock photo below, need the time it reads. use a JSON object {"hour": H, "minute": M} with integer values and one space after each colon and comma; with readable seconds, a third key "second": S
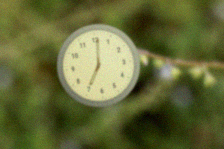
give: {"hour": 7, "minute": 1}
